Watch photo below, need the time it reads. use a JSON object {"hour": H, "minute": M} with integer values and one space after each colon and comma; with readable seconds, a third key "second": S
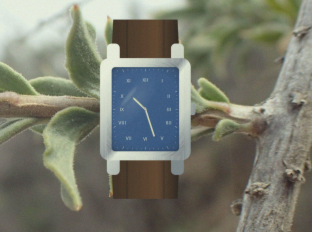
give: {"hour": 10, "minute": 27}
